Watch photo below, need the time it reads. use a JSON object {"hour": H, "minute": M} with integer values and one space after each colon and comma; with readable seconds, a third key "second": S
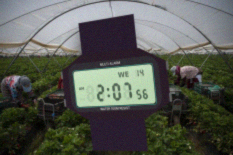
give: {"hour": 2, "minute": 7, "second": 56}
